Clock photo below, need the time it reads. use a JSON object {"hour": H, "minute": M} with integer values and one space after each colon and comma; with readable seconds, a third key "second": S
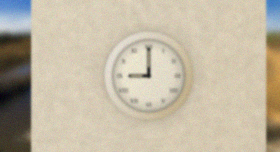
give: {"hour": 9, "minute": 0}
